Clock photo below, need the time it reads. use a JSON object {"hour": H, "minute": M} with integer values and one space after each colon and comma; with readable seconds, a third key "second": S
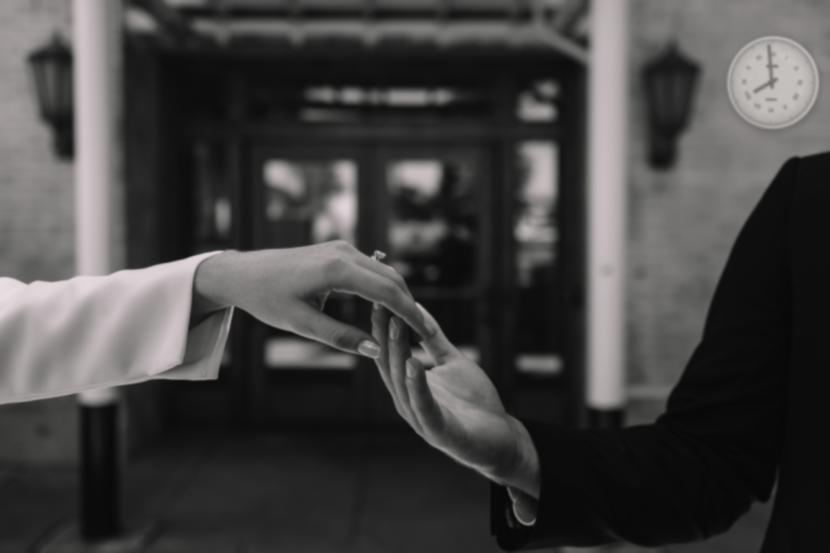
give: {"hour": 7, "minute": 59}
